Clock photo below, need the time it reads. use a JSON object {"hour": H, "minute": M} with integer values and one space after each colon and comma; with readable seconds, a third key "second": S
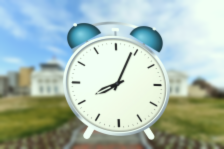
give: {"hour": 8, "minute": 4}
